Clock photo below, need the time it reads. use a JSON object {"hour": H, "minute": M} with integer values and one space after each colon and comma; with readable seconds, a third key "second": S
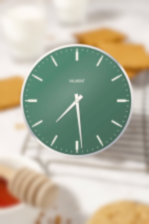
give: {"hour": 7, "minute": 29}
